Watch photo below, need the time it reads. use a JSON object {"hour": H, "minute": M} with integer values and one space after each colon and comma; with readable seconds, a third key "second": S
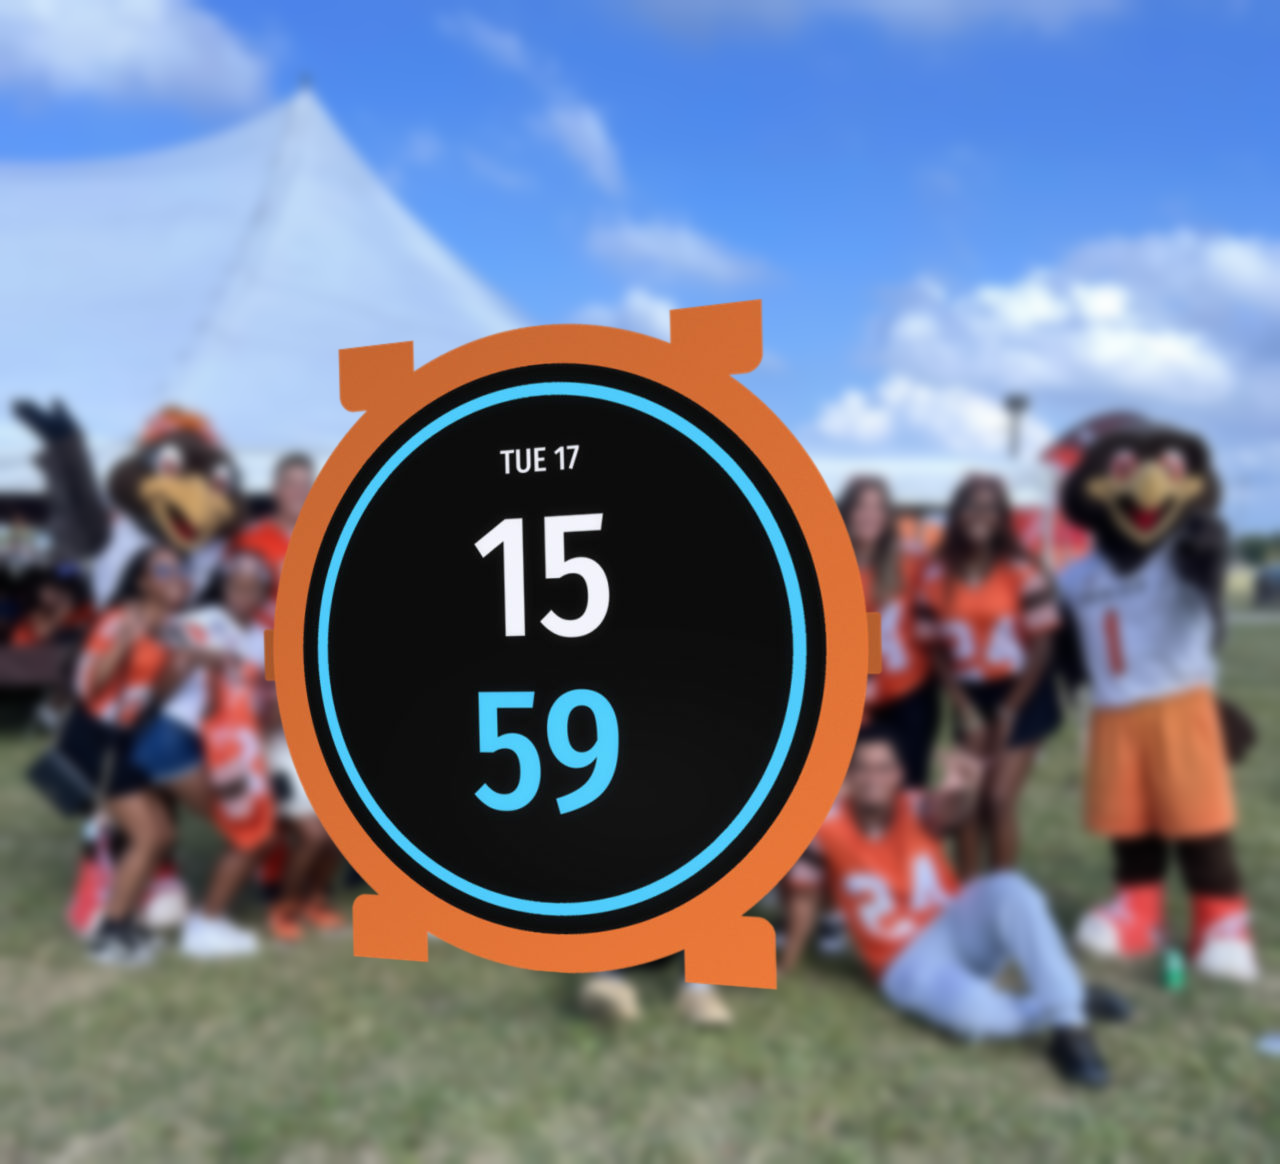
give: {"hour": 15, "minute": 59}
